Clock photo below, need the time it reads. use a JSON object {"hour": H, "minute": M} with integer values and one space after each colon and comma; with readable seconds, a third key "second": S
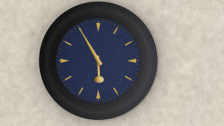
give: {"hour": 5, "minute": 55}
